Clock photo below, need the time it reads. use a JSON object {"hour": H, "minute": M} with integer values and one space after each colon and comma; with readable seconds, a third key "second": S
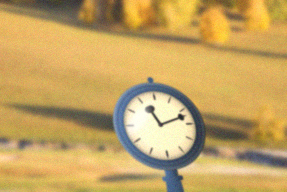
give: {"hour": 11, "minute": 12}
